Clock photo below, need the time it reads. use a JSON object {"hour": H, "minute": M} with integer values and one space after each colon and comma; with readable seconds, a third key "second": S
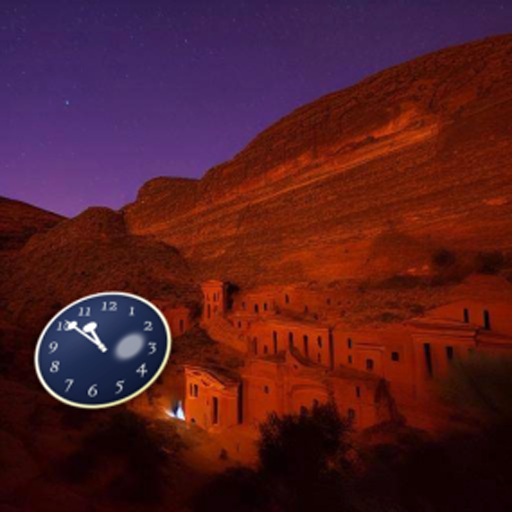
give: {"hour": 10, "minute": 51}
